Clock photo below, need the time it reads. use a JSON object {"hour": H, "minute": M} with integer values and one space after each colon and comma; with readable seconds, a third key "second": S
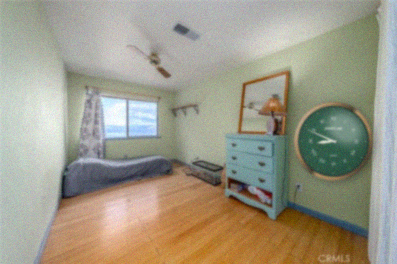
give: {"hour": 8, "minute": 49}
